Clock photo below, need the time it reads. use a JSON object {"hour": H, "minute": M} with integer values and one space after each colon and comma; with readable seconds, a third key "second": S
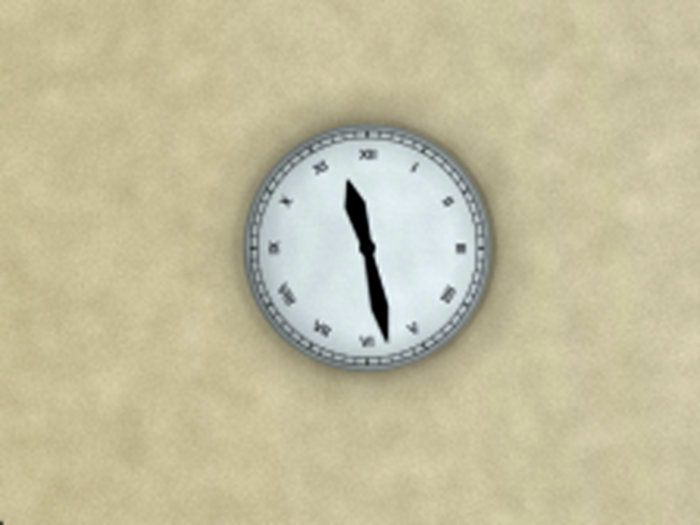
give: {"hour": 11, "minute": 28}
